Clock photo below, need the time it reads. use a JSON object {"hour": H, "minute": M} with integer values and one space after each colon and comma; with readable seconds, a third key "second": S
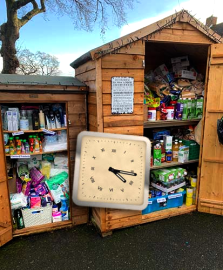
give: {"hour": 4, "minute": 16}
